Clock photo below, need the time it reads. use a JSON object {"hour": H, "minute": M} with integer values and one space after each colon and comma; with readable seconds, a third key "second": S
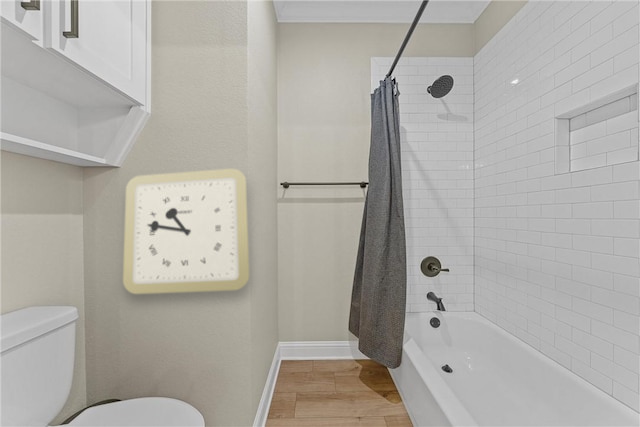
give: {"hour": 10, "minute": 47}
